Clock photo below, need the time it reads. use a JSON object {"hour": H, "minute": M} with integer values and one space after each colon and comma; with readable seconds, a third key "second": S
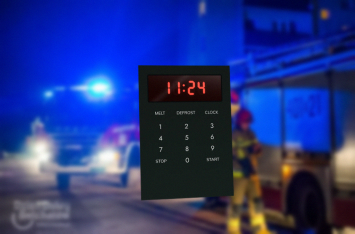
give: {"hour": 11, "minute": 24}
